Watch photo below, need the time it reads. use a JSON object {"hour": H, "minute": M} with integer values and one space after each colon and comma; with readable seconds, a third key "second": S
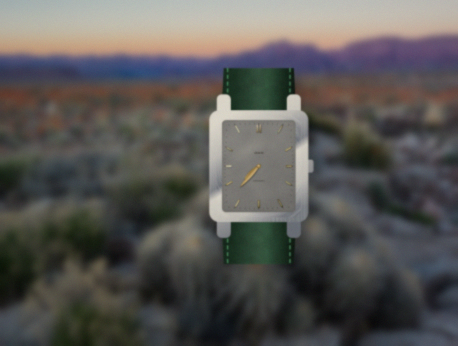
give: {"hour": 7, "minute": 37}
